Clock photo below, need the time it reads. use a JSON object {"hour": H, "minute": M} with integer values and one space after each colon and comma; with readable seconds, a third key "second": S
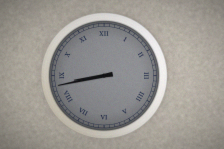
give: {"hour": 8, "minute": 43}
